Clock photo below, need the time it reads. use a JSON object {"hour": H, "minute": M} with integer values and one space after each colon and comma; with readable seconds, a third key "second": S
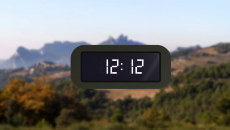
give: {"hour": 12, "minute": 12}
